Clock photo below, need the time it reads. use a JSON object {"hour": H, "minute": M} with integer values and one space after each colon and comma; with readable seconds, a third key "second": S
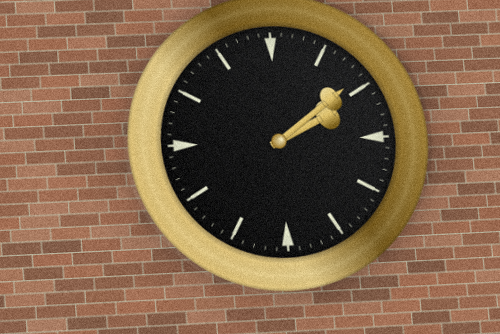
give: {"hour": 2, "minute": 9}
